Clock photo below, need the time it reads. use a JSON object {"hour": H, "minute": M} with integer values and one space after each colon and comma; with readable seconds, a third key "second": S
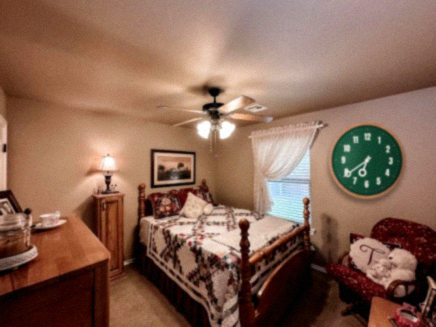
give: {"hour": 6, "minute": 39}
